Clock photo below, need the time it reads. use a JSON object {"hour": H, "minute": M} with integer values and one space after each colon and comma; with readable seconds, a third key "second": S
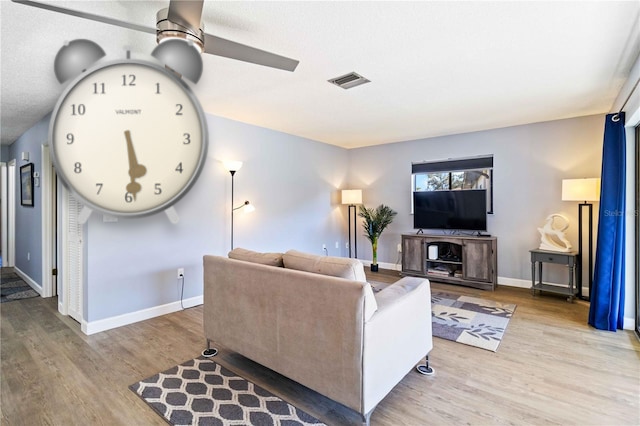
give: {"hour": 5, "minute": 29}
